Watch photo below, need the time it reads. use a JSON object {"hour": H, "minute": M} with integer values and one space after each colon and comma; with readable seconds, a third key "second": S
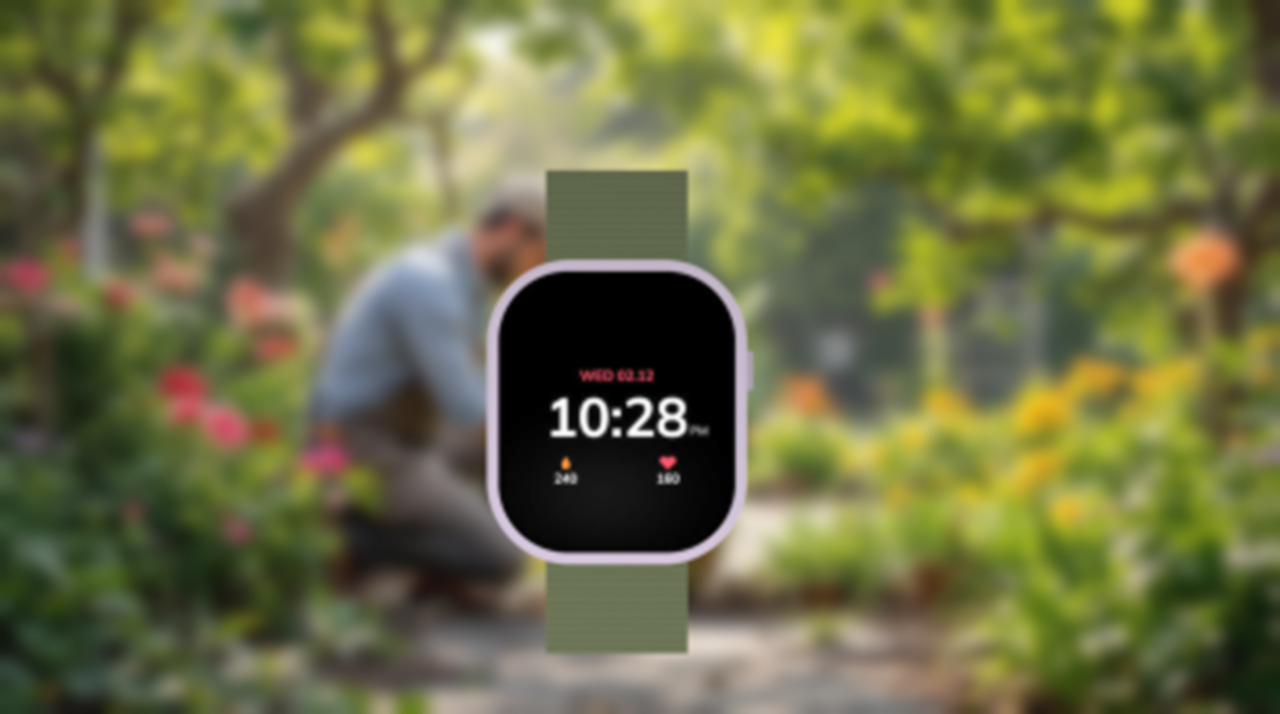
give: {"hour": 10, "minute": 28}
